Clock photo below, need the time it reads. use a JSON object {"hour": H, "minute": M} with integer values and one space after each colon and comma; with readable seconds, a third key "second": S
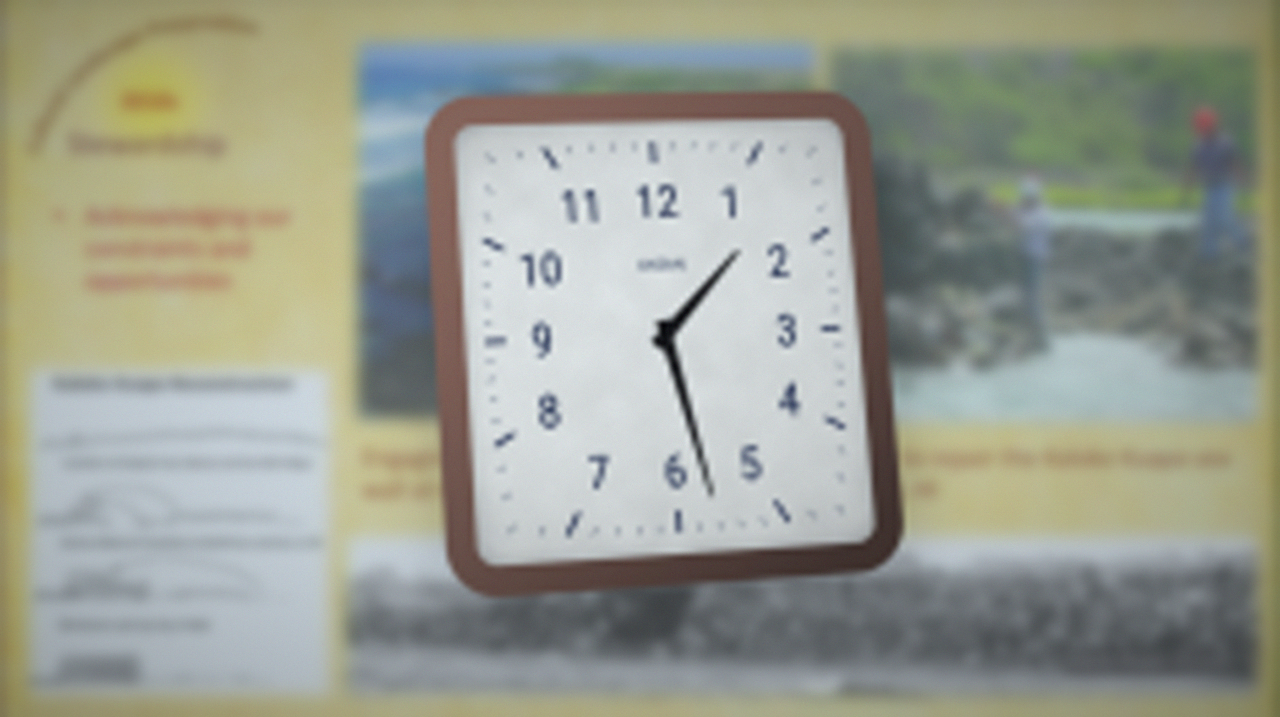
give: {"hour": 1, "minute": 28}
